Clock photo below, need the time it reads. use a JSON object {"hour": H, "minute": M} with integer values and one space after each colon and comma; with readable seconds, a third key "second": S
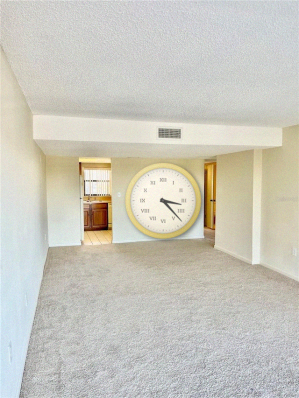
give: {"hour": 3, "minute": 23}
